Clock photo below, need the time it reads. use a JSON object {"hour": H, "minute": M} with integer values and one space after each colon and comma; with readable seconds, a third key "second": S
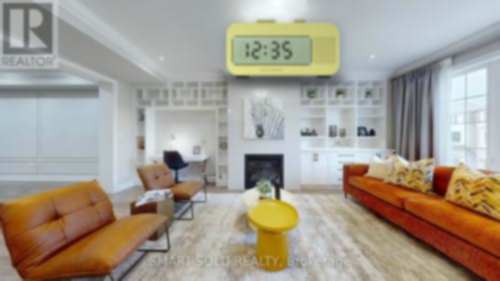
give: {"hour": 12, "minute": 35}
